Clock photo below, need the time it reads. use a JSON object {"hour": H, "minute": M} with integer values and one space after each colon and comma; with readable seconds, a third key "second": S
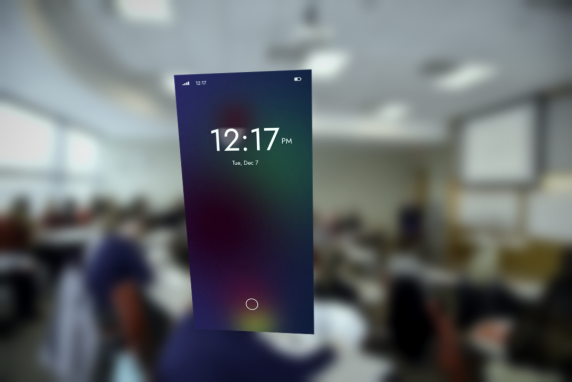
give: {"hour": 12, "minute": 17}
